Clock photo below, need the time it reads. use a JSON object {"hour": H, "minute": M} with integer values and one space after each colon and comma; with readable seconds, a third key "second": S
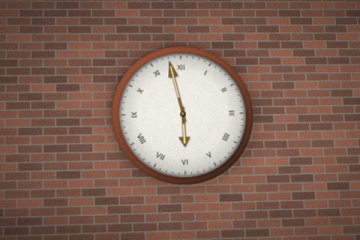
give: {"hour": 5, "minute": 58}
